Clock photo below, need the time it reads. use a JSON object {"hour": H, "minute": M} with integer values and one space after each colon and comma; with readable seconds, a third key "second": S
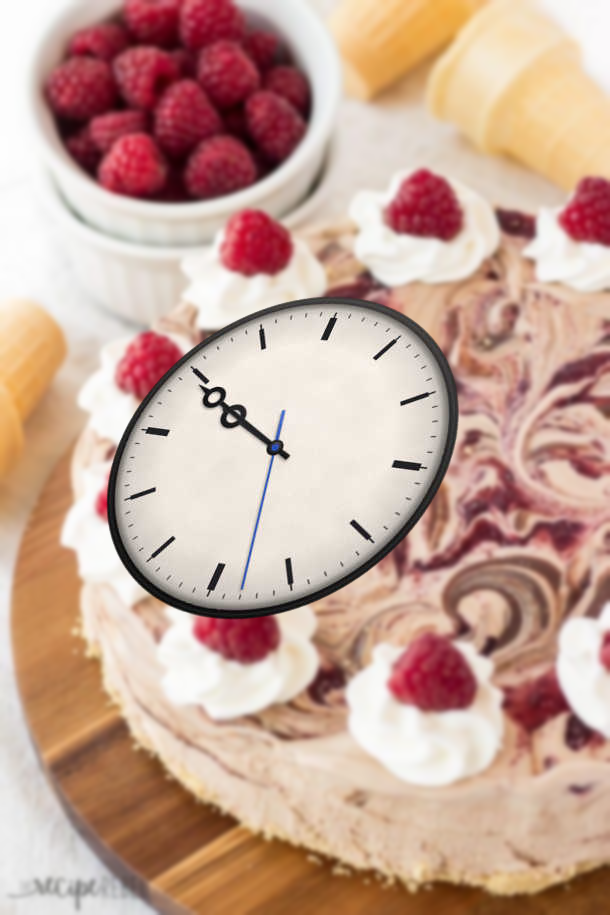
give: {"hour": 9, "minute": 49, "second": 28}
